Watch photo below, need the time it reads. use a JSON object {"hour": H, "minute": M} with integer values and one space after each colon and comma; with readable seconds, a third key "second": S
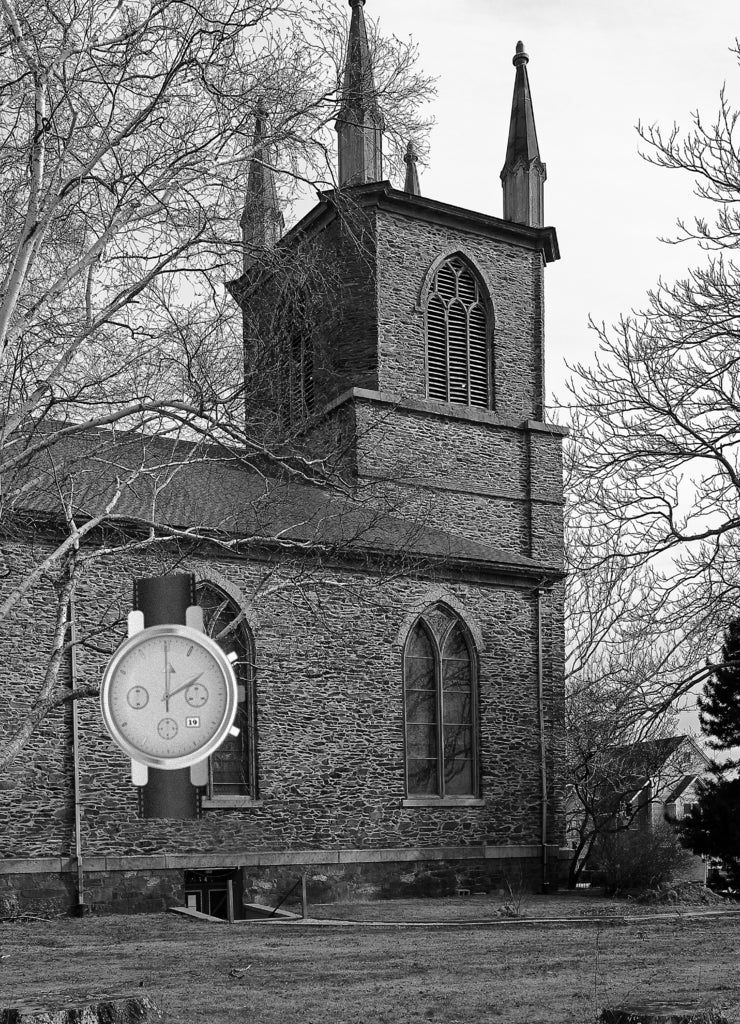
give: {"hour": 12, "minute": 10}
